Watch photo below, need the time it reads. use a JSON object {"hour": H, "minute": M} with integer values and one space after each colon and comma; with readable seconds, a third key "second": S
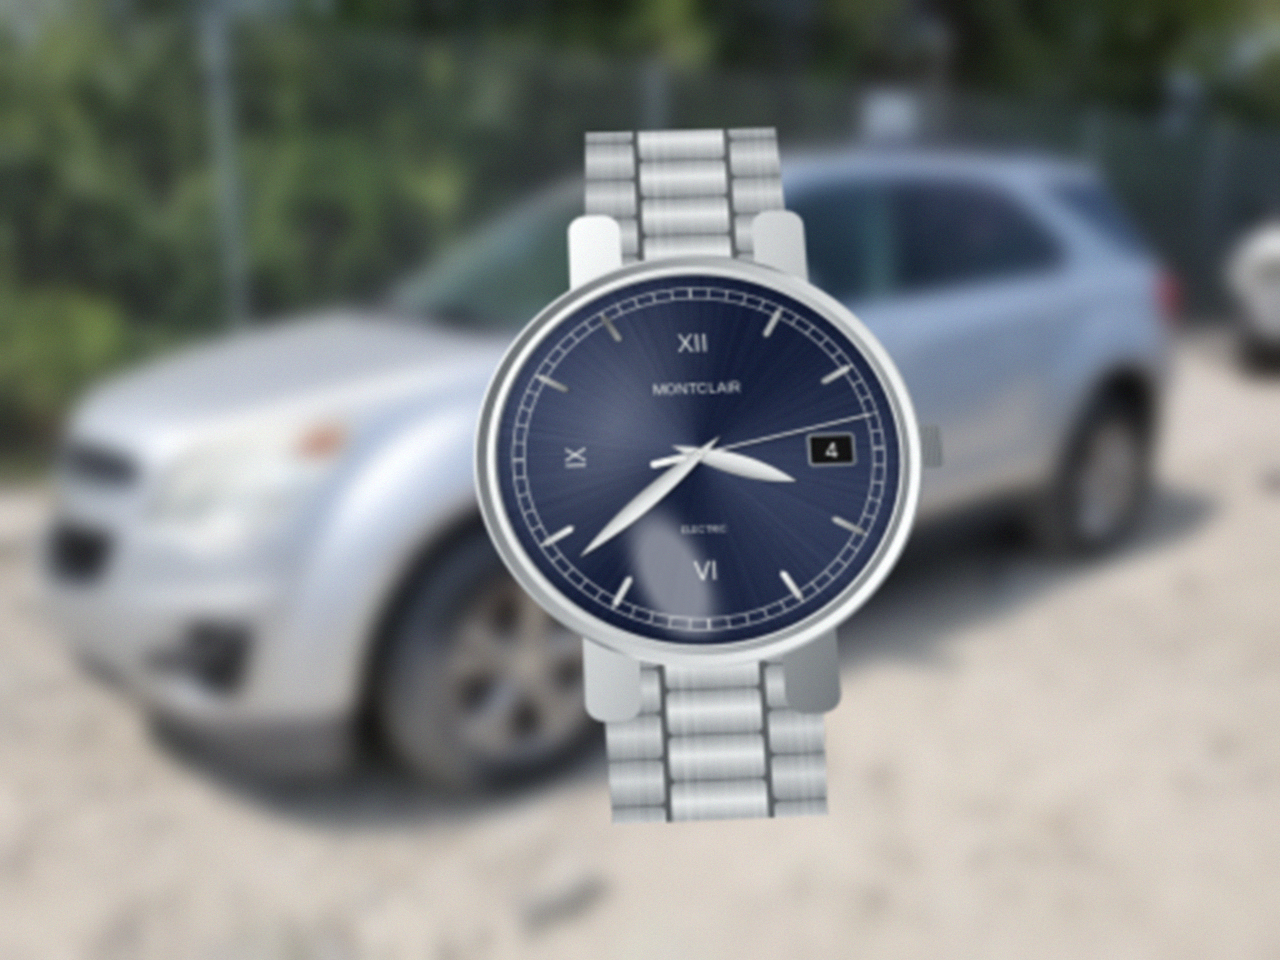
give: {"hour": 3, "minute": 38, "second": 13}
